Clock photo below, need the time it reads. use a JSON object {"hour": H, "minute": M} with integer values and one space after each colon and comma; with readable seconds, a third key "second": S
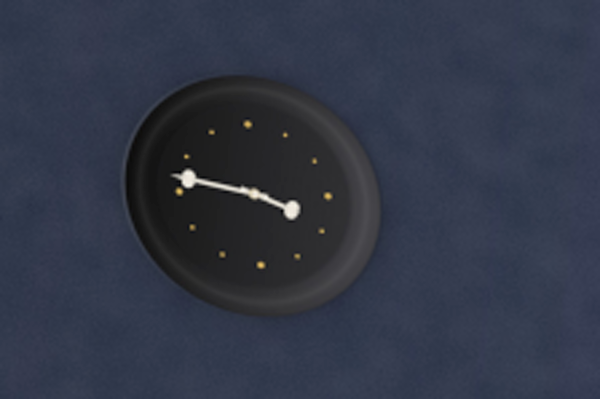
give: {"hour": 3, "minute": 47}
